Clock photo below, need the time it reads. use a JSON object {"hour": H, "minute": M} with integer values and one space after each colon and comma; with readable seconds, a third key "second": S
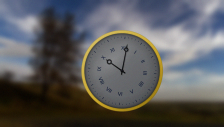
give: {"hour": 10, "minute": 1}
